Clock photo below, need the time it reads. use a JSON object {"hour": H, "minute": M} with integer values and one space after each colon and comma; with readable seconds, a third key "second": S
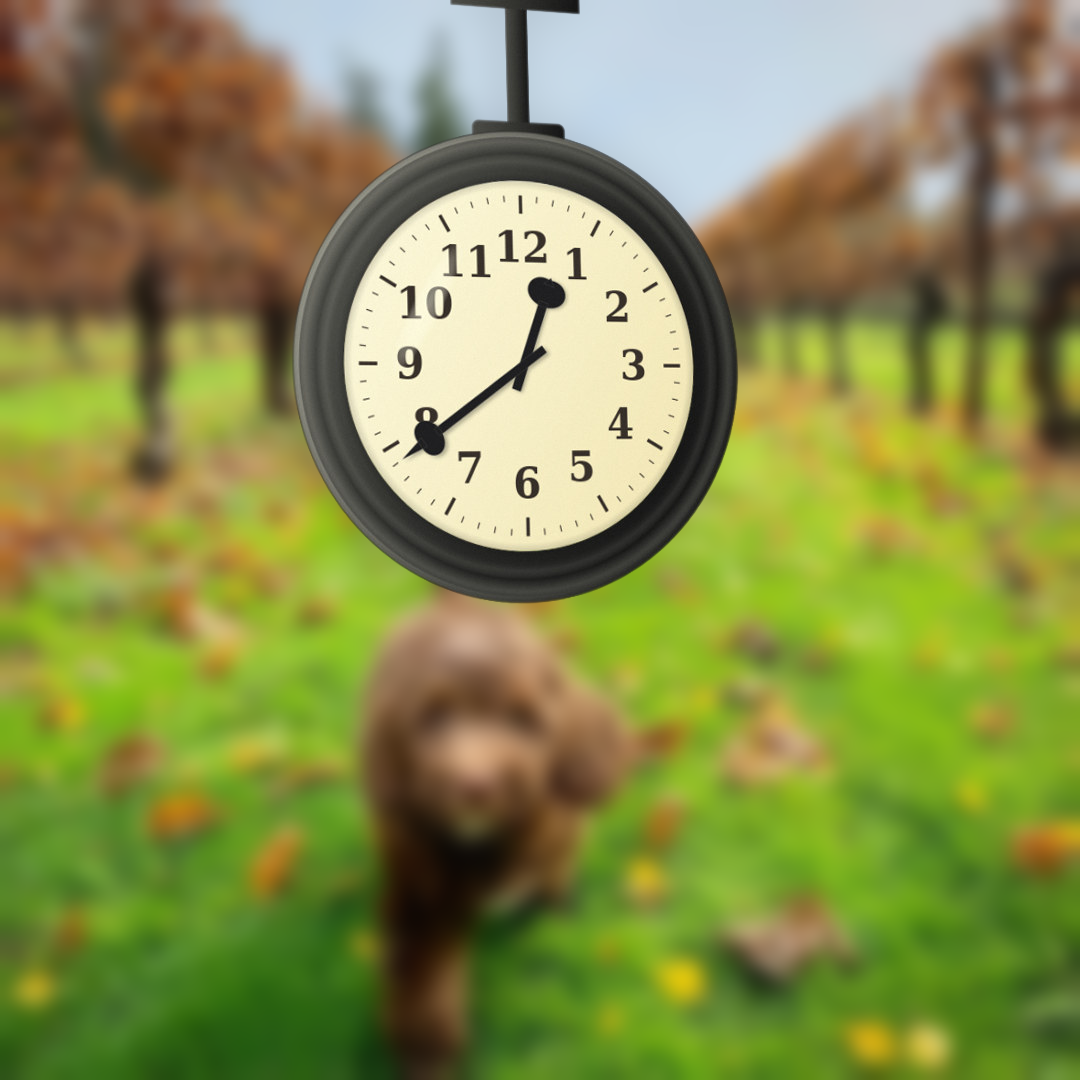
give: {"hour": 12, "minute": 39}
